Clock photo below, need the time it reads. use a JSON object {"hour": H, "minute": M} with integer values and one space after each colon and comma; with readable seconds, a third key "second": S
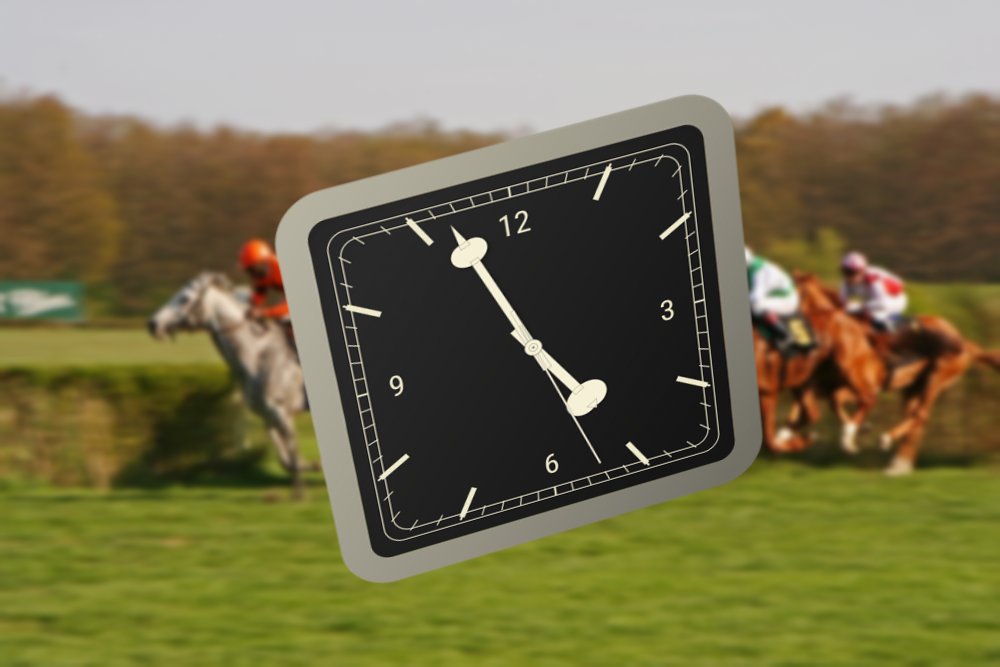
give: {"hour": 4, "minute": 56, "second": 27}
